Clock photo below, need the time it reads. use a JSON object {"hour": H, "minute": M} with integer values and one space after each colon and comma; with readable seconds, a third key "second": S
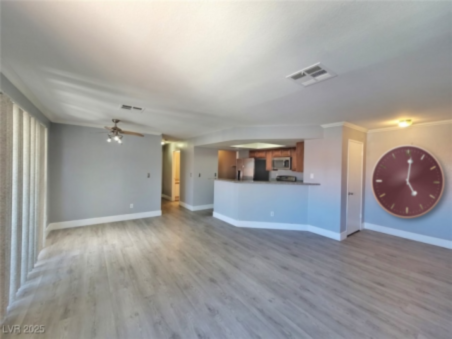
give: {"hour": 5, "minute": 1}
